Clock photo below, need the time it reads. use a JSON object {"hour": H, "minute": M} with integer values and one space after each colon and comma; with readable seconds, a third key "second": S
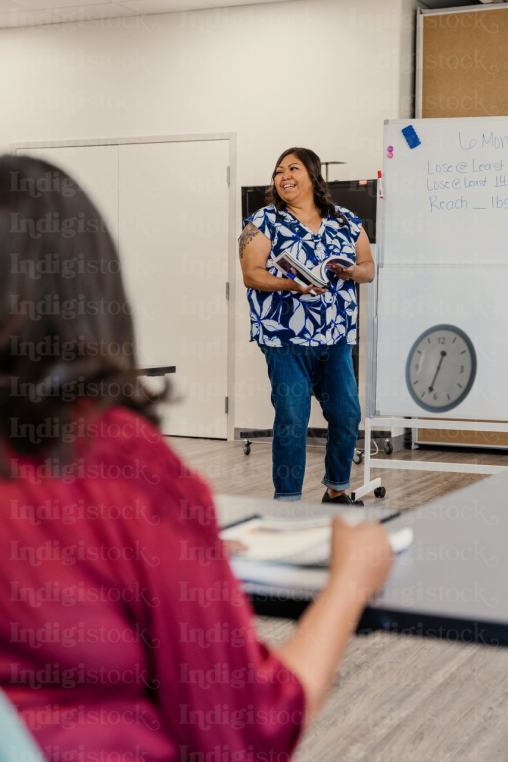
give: {"hour": 12, "minute": 33}
